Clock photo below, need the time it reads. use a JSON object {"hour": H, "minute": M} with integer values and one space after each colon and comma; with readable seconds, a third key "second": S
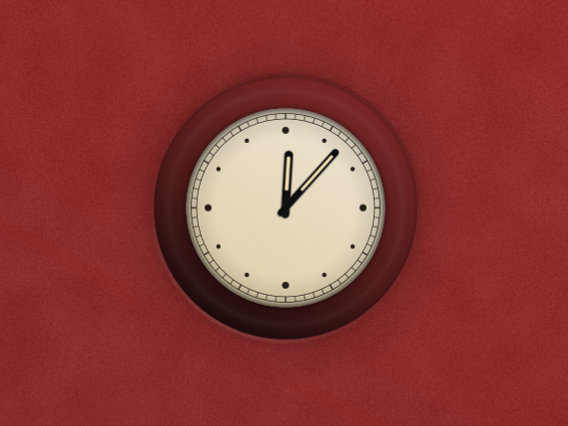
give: {"hour": 12, "minute": 7}
